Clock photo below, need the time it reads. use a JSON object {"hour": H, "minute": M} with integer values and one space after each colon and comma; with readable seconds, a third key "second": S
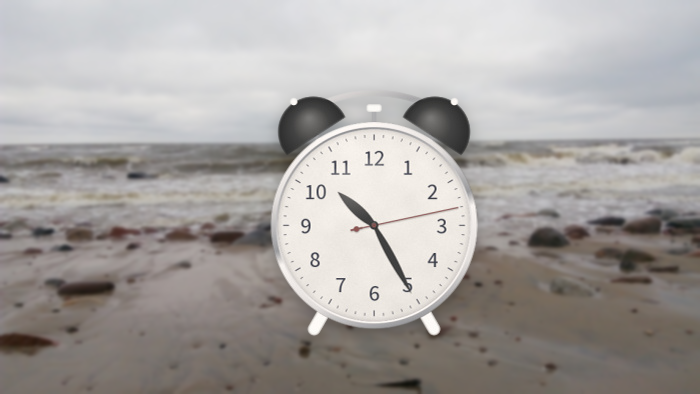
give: {"hour": 10, "minute": 25, "second": 13}
